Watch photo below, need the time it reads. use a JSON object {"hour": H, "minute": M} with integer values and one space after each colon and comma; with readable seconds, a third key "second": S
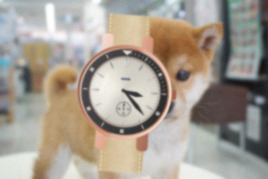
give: {"hour": 3, "minute": 23}
